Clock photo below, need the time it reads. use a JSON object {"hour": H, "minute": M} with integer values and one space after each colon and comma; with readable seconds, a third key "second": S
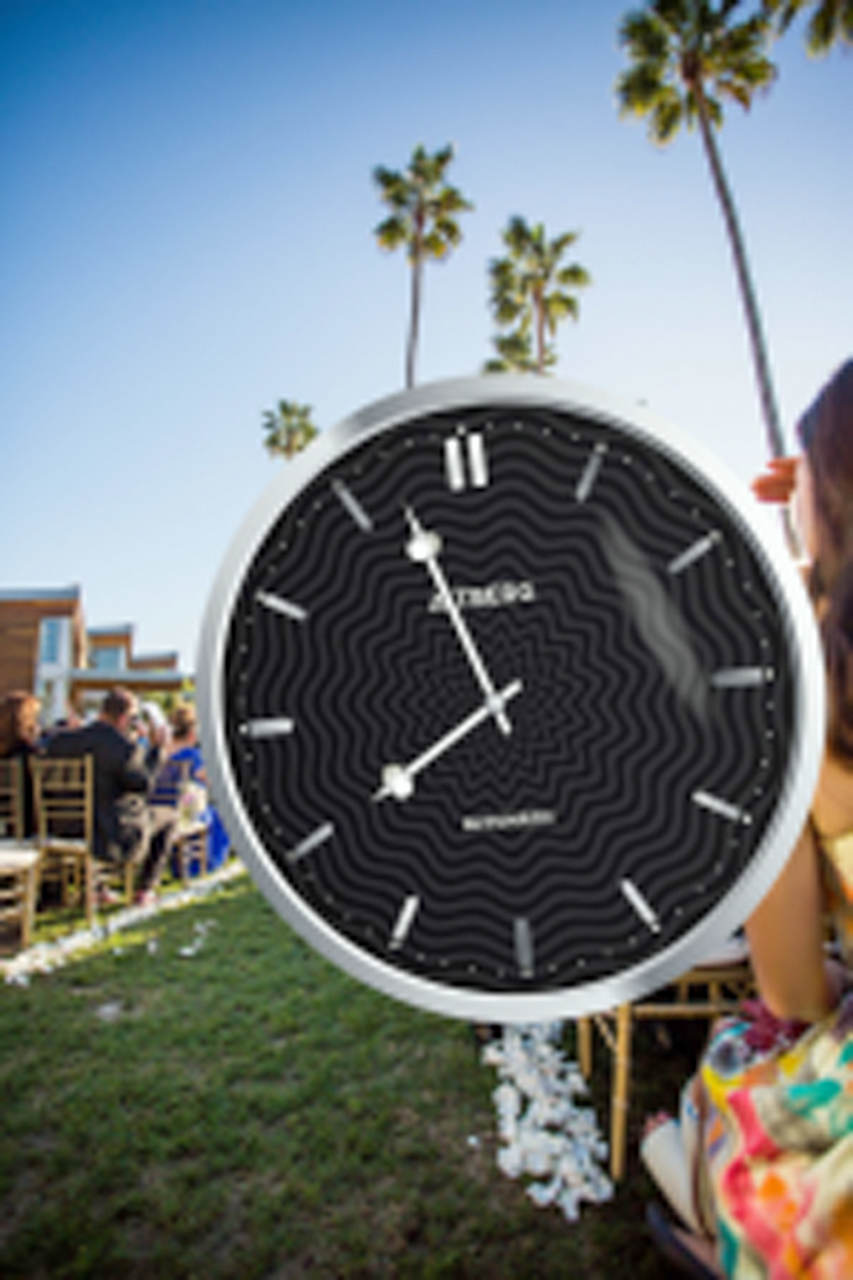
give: {"hour": 7, "minute": 57}
